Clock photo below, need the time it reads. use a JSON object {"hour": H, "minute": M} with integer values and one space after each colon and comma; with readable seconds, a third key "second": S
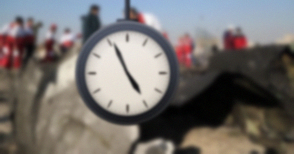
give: {"hour": 4, "minute": 56}
